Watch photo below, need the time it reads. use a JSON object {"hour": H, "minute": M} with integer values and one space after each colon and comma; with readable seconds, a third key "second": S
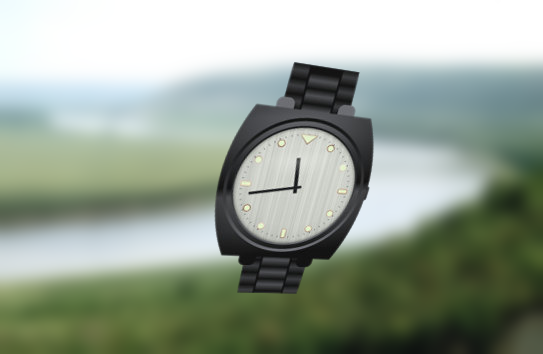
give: {"hour": 11, "minute": 43}
